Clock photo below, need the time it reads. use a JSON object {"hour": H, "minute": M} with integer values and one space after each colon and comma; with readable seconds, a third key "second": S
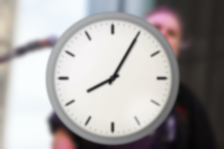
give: {"hour": 8, "minute": 5}
